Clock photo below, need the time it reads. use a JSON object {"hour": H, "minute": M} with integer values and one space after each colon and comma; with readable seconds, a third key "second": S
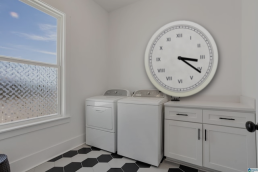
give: {"hour": 3, "minute": 21}
